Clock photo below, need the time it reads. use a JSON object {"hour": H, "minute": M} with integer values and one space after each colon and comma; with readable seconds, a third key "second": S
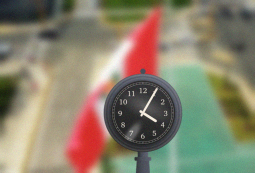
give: {"hour": 4, "minute": 5}
